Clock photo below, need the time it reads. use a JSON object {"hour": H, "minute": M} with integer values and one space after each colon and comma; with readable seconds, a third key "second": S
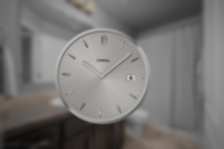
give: {"hour": 10, "minute": 8}
